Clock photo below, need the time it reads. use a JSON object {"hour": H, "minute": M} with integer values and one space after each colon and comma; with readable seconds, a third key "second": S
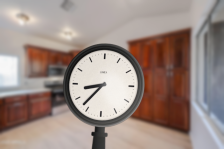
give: {"hour": 8, "minute": 37}
